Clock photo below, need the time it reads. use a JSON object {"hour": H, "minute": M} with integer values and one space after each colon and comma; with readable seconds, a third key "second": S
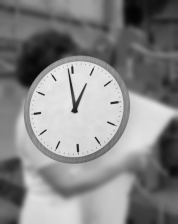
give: {"hour": 12, "minute": 59}
